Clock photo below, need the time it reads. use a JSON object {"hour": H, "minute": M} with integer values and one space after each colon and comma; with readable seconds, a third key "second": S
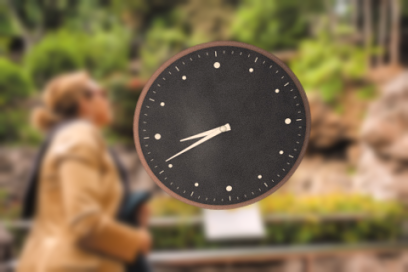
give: {"hour": 8, "minute": 41}
